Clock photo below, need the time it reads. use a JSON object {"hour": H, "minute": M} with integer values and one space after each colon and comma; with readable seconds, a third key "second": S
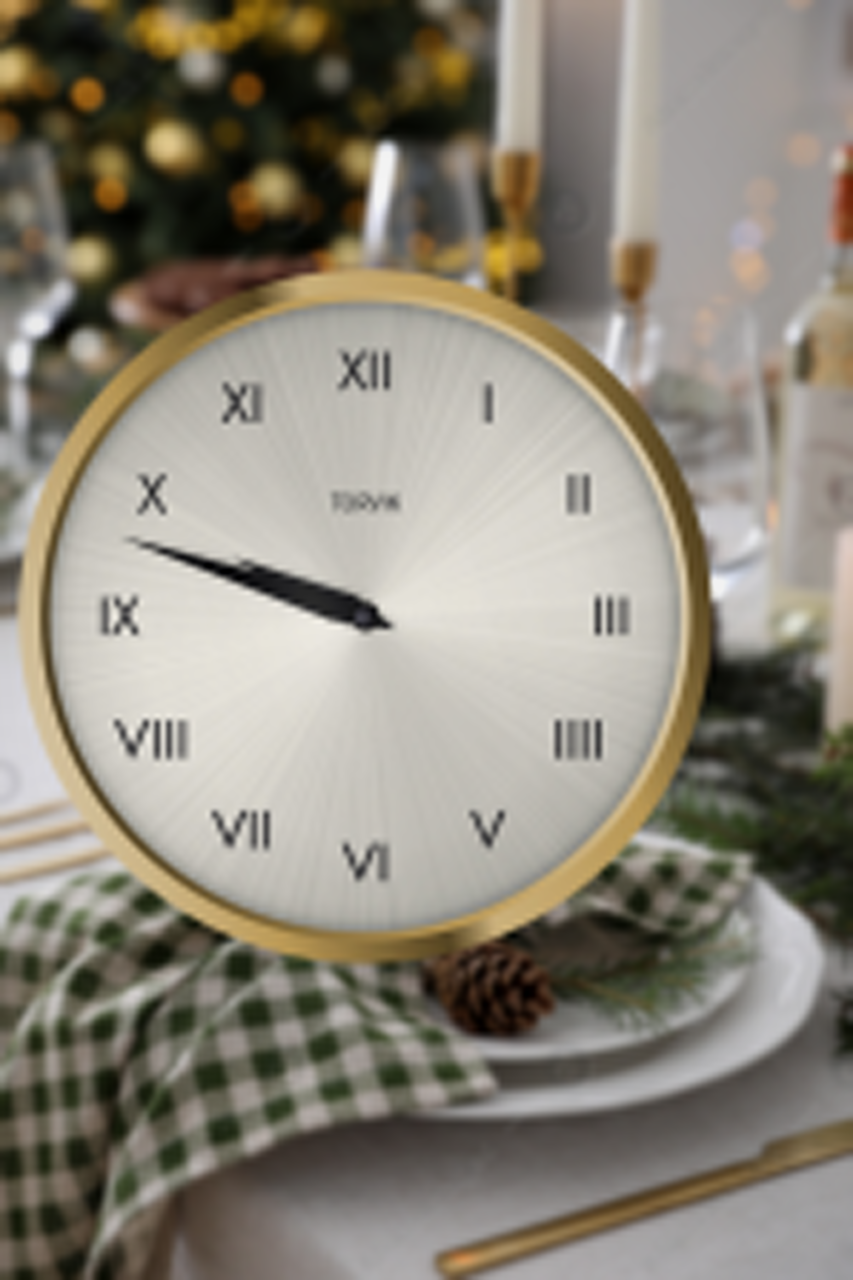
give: {"hour": 9, "minute": 48}
